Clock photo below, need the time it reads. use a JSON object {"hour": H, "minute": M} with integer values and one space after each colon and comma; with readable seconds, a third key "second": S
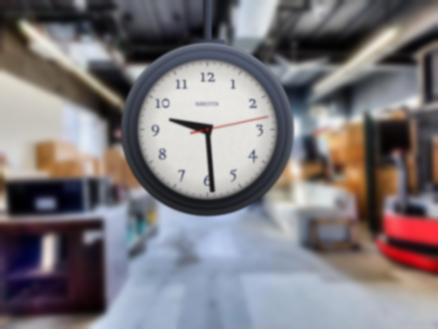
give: {"hour": 9, "minute": 29, "second": 13}
